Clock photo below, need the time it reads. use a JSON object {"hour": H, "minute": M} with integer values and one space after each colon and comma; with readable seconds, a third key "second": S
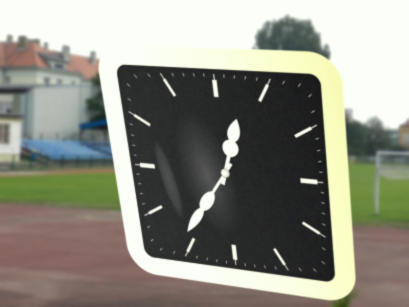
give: {"hour": 12, "minute": 36}
